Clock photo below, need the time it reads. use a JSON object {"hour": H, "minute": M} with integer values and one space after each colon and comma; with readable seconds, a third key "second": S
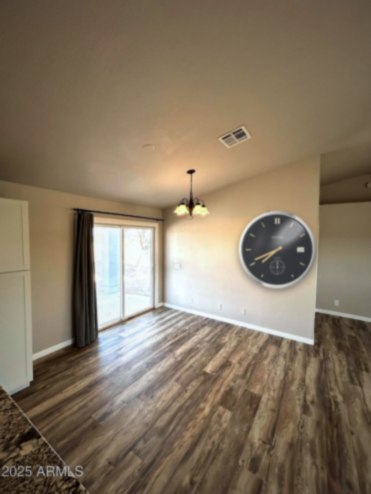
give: {"hour": 7, "minute": 41}
